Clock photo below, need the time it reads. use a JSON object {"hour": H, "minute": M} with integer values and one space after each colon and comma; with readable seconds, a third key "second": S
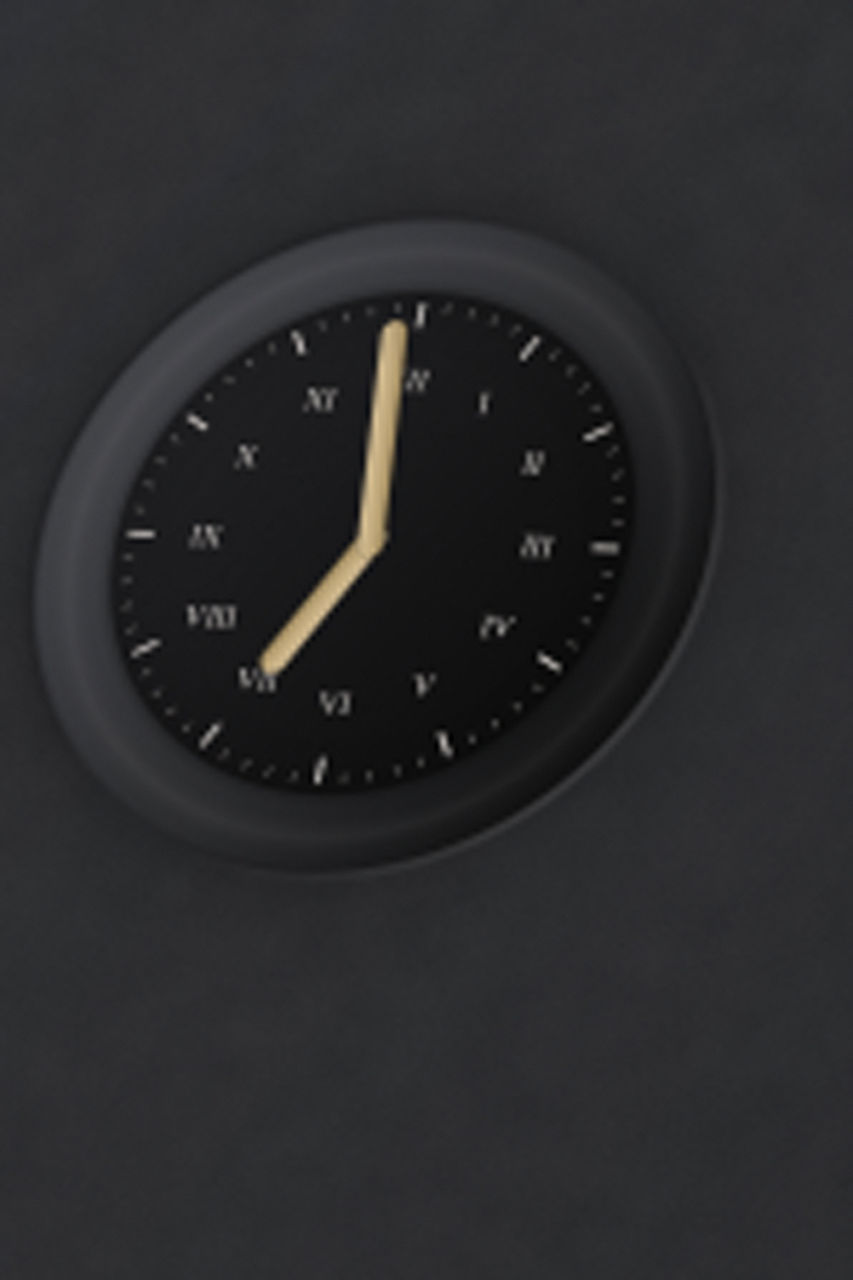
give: {"hour": 6, "minute": 59}
